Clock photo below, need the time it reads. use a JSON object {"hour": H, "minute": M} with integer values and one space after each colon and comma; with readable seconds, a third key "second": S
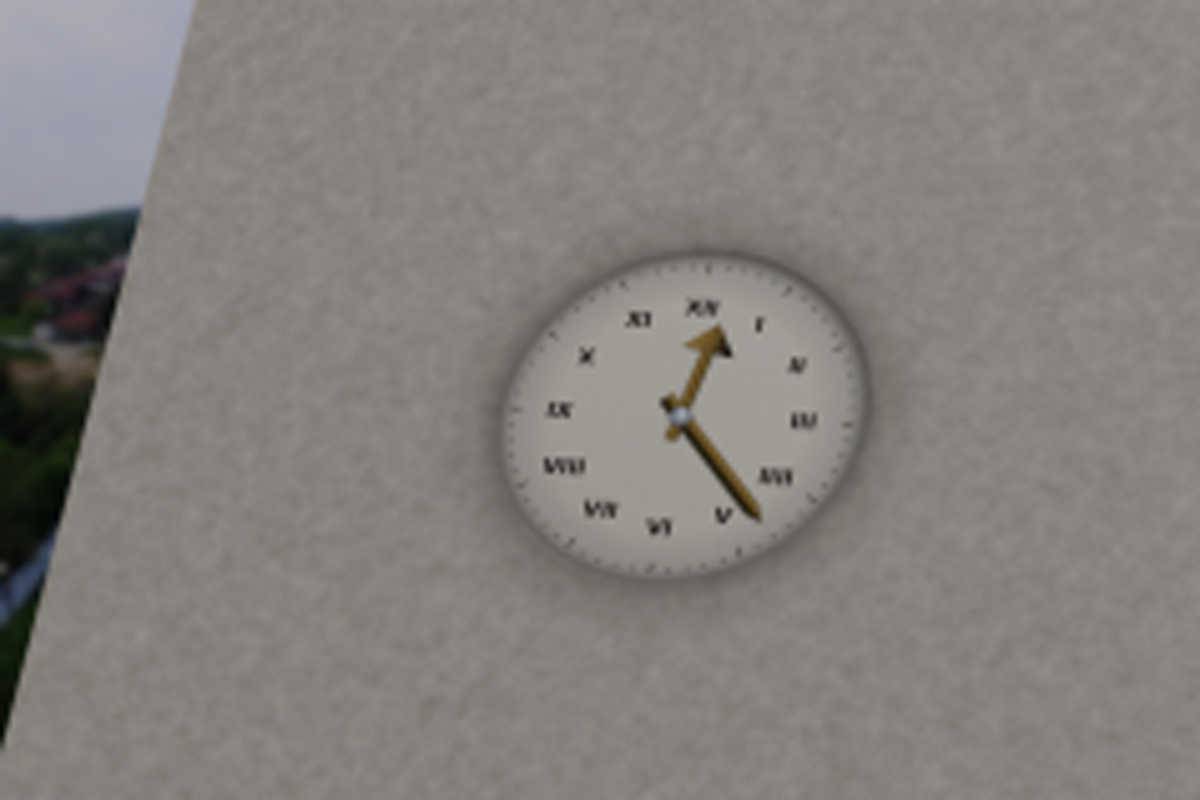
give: {"hour": 12, "minute": 23}
